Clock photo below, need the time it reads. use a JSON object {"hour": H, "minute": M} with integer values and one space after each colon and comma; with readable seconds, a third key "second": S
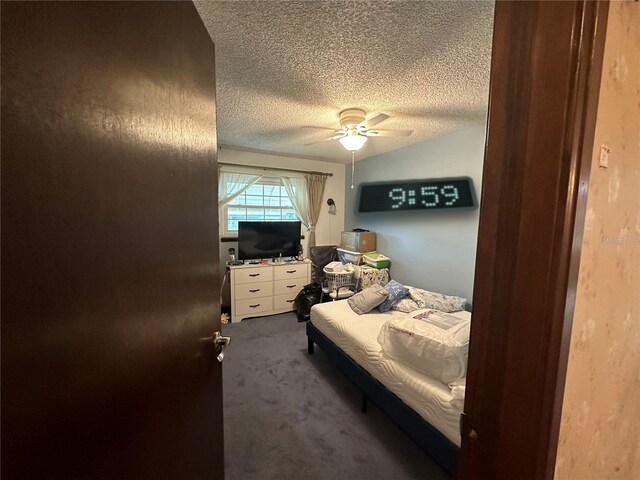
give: {"hour": 9, "minute": 59}
